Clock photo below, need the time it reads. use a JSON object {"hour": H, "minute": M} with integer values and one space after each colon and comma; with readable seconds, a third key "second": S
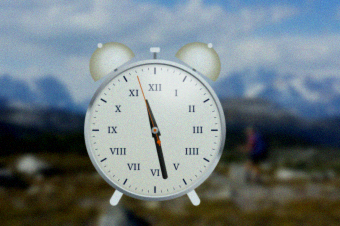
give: {"hour": 11, "minute": 27, "second": 57}
